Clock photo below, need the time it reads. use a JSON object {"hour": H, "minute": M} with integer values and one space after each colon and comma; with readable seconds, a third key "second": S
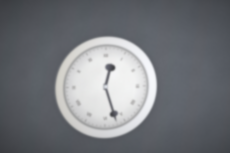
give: {"hour": 12, "minute": 27}
